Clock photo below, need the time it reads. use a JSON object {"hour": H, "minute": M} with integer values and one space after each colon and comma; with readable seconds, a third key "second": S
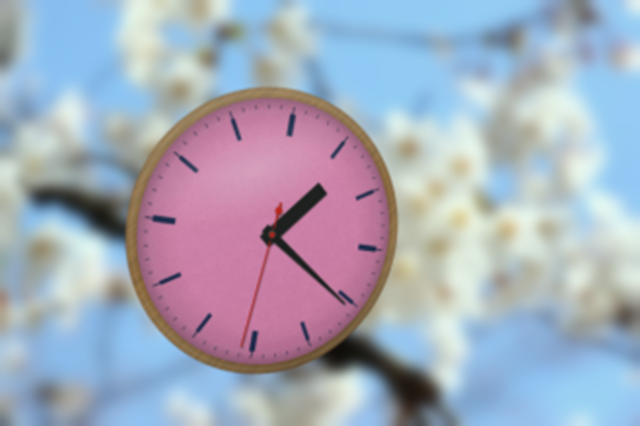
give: {"hour": 1, "minute": 20, "second": 31}
